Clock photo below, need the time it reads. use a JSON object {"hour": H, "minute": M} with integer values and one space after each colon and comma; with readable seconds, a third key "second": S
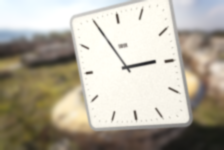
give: {"hour": 2, "minute": 55}
